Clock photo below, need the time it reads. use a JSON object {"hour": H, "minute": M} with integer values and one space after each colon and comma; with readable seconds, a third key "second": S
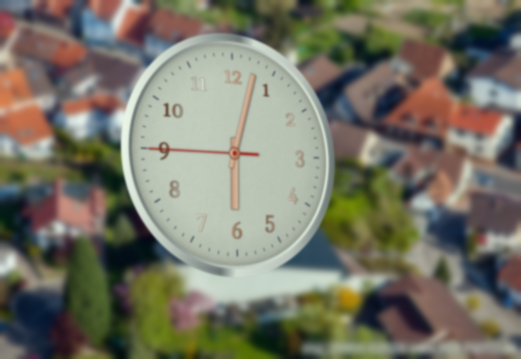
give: {"hour": 6, "minute": 2, "second": 45}
